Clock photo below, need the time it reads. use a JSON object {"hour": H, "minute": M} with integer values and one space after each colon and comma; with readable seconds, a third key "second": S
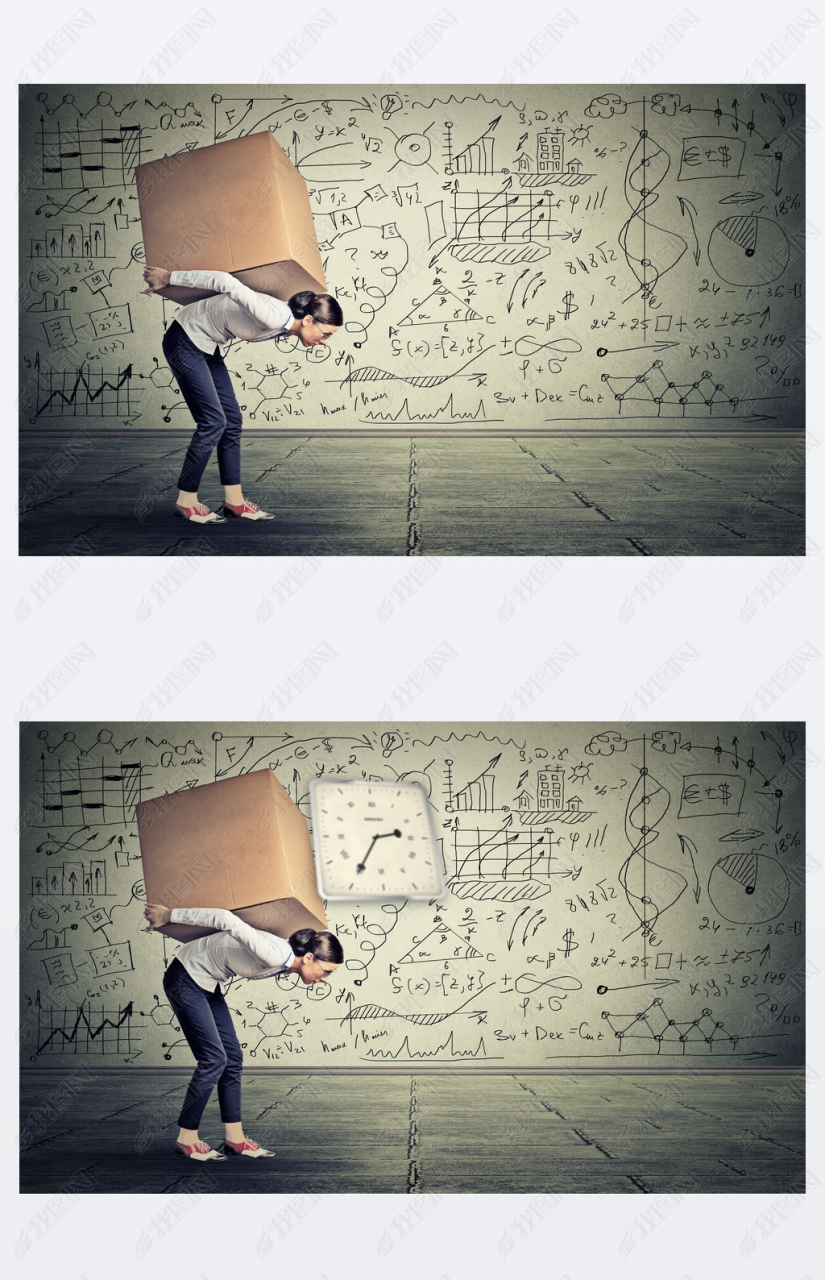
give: {"hour": 2, "minute": 35}
